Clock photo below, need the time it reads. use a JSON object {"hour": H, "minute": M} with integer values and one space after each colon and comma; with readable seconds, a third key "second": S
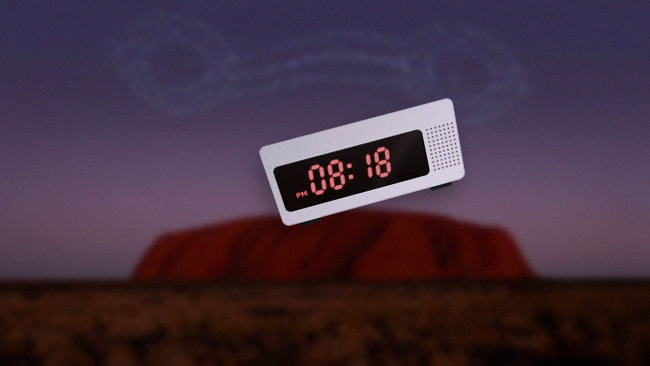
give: {"hour": 8, "minute": 18}
